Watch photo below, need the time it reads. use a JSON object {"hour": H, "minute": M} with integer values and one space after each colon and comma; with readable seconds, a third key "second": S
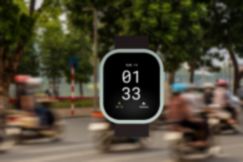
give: {"hour": 1, "minute": 33}
